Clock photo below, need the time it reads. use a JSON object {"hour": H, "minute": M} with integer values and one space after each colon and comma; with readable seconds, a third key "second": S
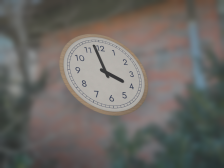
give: {"hour": 3, "minute": 58}
